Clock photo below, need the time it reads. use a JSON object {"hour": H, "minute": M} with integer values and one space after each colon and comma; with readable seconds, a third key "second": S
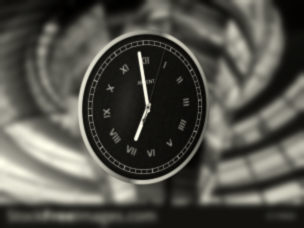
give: {"hour": 6, "minute": 59, "second": 4}
